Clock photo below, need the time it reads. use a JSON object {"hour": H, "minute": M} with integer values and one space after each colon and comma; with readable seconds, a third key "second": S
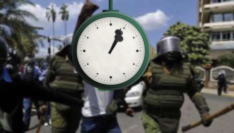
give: {"hour": 1, "minute": 4}
